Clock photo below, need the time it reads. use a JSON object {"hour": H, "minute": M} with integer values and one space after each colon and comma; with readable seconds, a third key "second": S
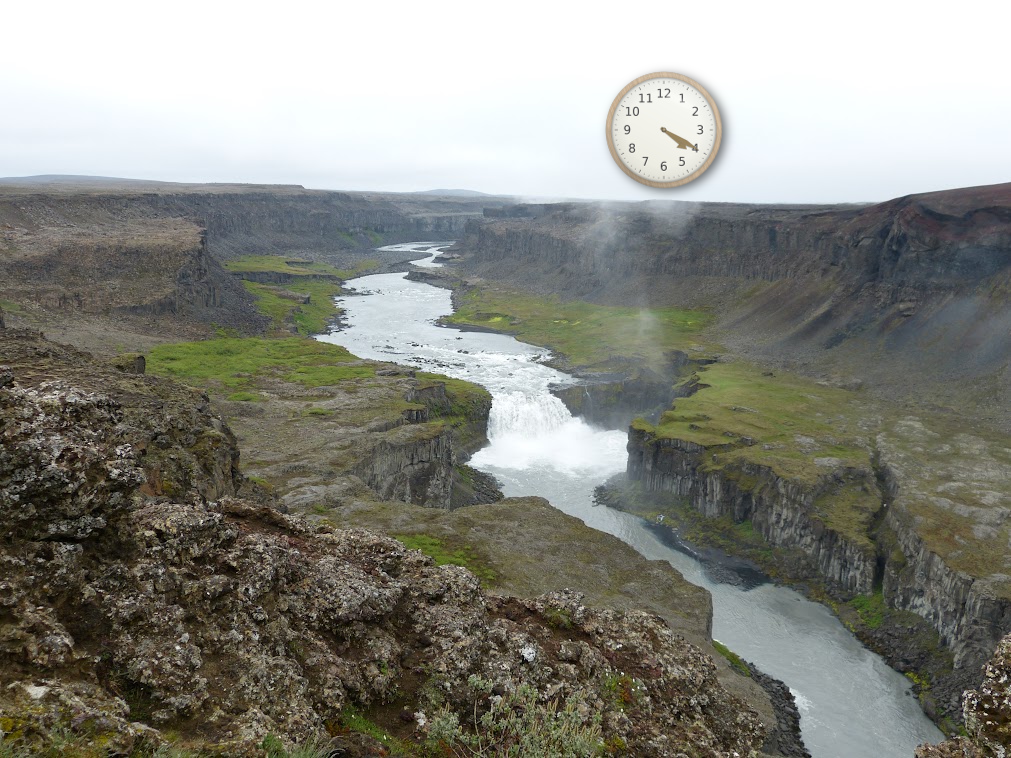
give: {"hour": 4, "minute": 20}
